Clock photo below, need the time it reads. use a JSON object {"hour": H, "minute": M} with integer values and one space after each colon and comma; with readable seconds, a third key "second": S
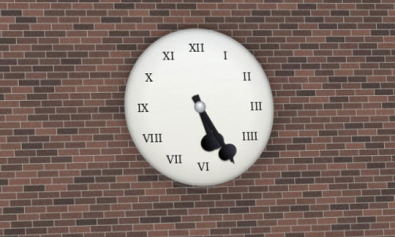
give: {"hour": 5, "minute": 25}
